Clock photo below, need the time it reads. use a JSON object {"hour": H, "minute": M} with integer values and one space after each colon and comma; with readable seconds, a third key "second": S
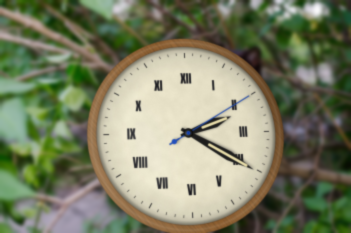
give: {"hour": 2, "minute": 20, "second": 10}
